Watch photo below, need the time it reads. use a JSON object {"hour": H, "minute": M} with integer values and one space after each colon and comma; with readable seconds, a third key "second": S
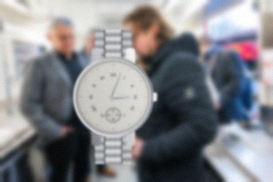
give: {"hour": 3, "minute": 3}
